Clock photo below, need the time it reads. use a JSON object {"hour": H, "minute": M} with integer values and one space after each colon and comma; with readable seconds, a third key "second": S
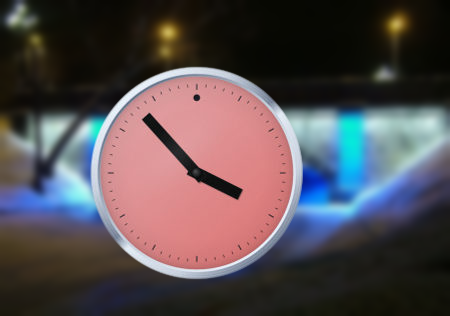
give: {"hour": 3, "minute": 53}
